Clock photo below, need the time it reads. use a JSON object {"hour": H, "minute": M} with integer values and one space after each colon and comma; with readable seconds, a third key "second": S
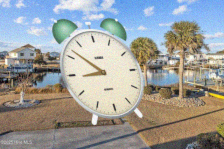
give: {"hour": 8, "minute": 52}
